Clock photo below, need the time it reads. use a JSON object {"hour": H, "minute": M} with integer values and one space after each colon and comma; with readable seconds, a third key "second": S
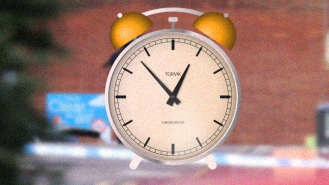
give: {"hour": 12, "minute": 53}
